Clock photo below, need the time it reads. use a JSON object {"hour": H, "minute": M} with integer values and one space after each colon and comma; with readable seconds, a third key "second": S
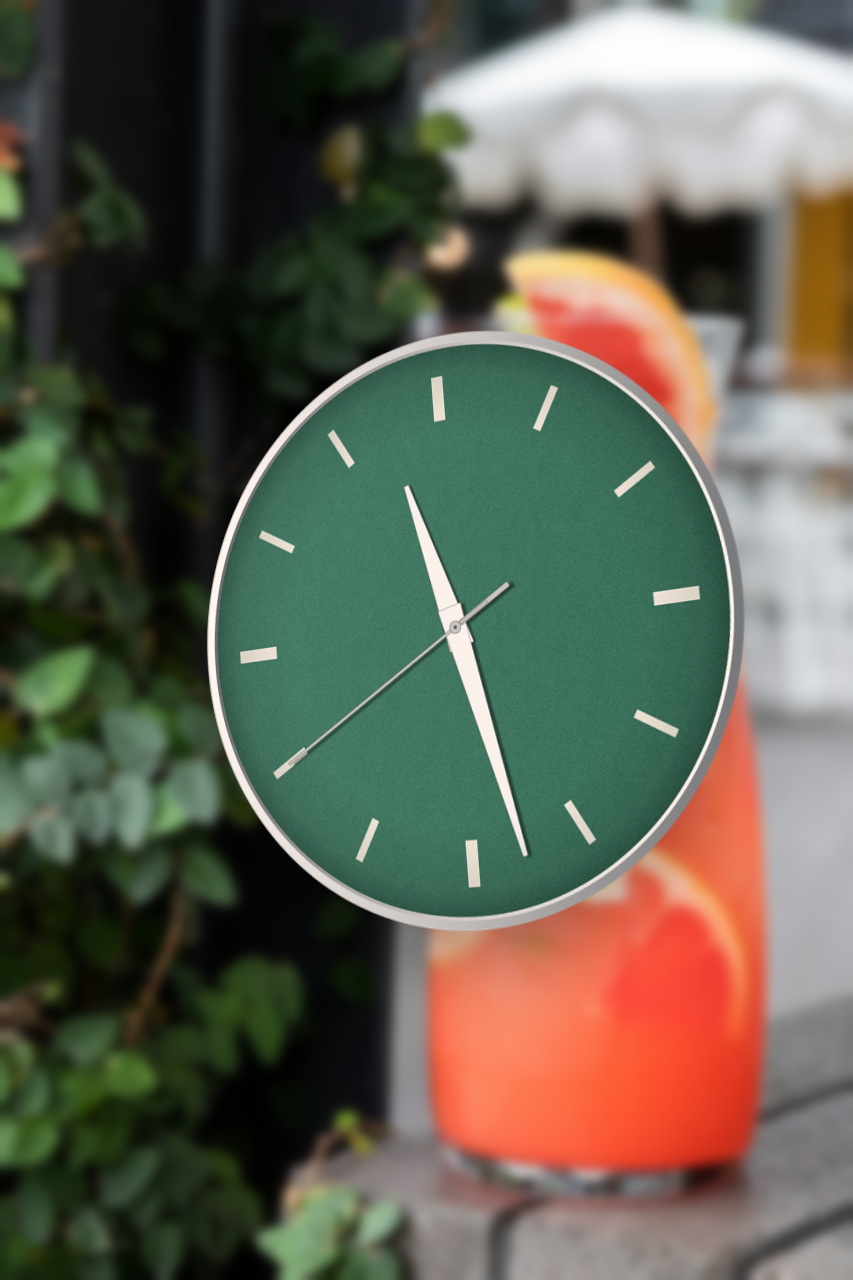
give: {"hour": 11, "minute": 27, "second": 40}
